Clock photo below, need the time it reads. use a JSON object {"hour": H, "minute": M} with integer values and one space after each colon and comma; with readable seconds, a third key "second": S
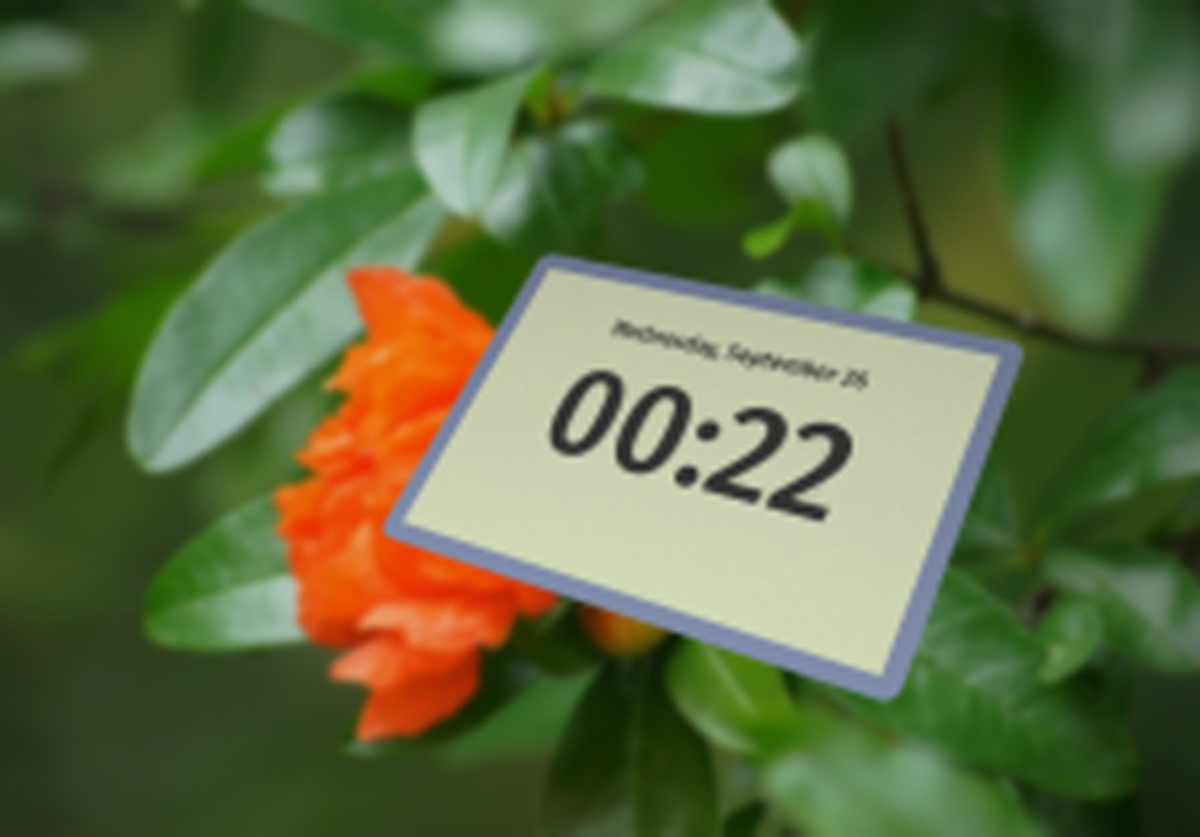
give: {"hour": 0, "minute": 22}
